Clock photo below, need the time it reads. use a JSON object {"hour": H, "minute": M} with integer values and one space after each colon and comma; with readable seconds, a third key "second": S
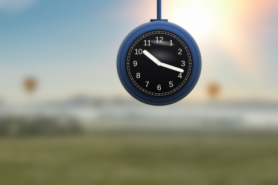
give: {"hour": 10, "minute": 18}
